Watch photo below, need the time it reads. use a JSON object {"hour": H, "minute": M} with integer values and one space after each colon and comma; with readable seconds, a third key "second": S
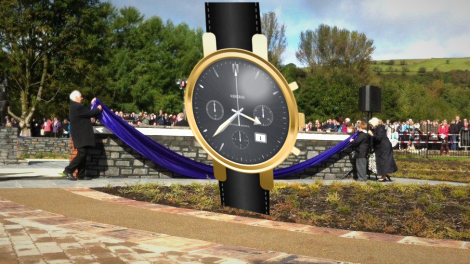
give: {"hour": 3, "minute": 38}
